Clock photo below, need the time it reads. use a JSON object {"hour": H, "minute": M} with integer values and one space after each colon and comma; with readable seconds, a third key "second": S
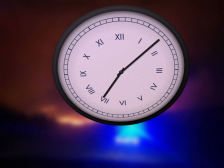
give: {"hour": 7, "minute": 8}
